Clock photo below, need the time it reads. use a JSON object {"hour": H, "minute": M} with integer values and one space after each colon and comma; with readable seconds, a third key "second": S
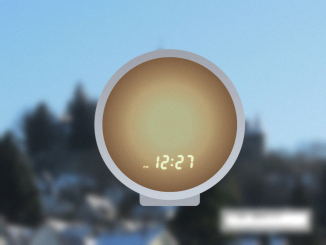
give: {"hour": 12, "minute": 27}
